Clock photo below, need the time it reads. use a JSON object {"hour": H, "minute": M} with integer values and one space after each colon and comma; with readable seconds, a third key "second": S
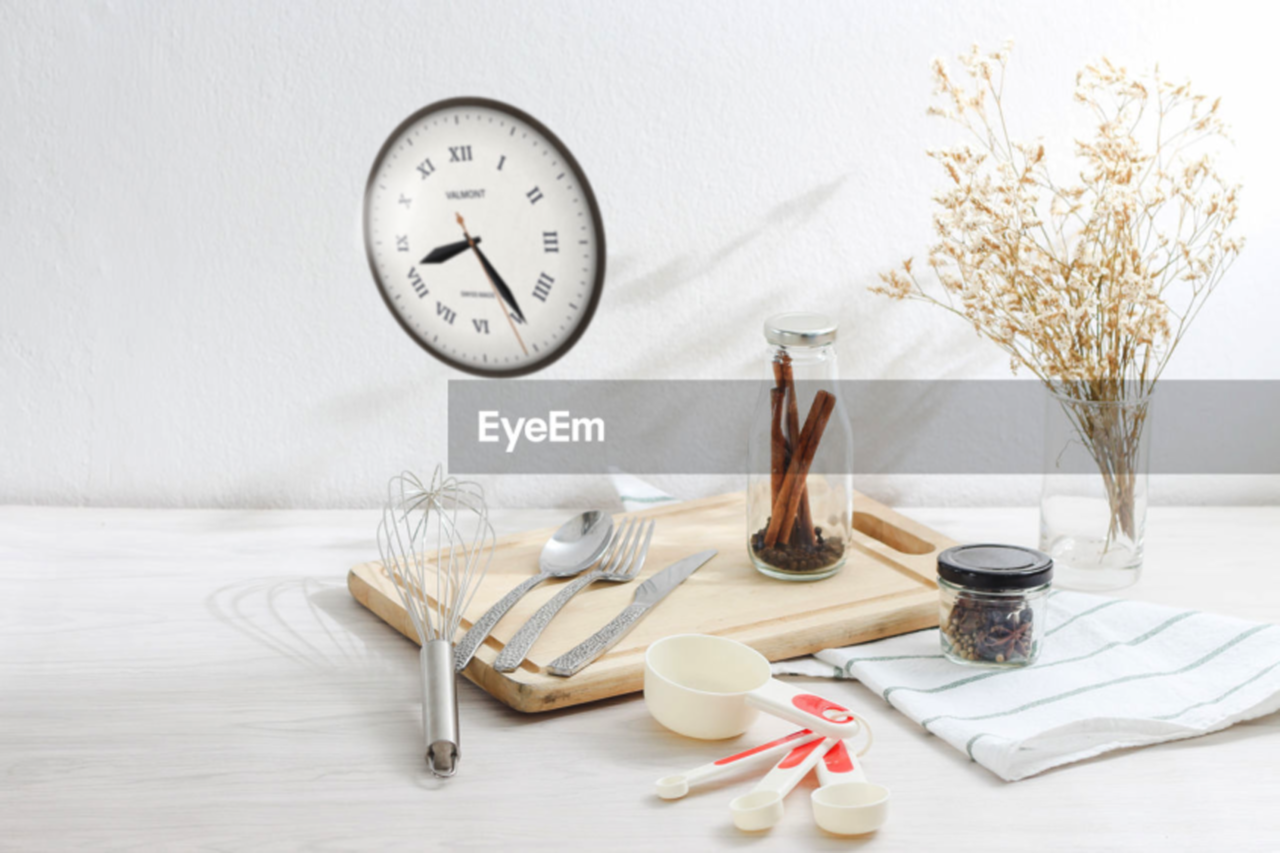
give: {"hour": 8, "minute": 24, "second": 26}
